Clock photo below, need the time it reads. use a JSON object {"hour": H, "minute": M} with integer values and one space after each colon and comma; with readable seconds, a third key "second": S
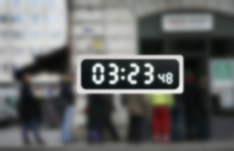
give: {"hour": 3, "minute": 23, "second": 48}
